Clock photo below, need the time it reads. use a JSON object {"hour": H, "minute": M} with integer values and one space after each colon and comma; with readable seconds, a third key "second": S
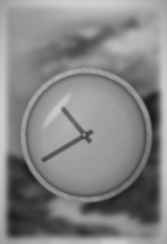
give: {"hour": 10, "minute": 40}
